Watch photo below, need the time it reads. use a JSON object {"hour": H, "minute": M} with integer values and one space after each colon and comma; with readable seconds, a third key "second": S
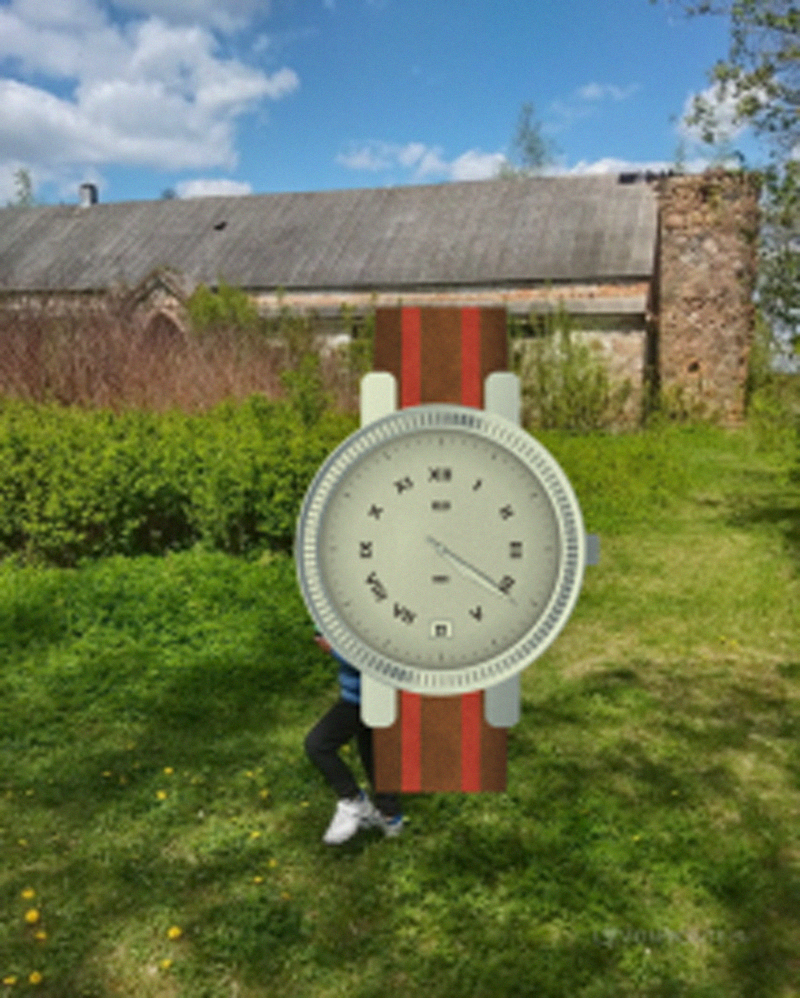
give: {"hour": 4, "minute": 21}
